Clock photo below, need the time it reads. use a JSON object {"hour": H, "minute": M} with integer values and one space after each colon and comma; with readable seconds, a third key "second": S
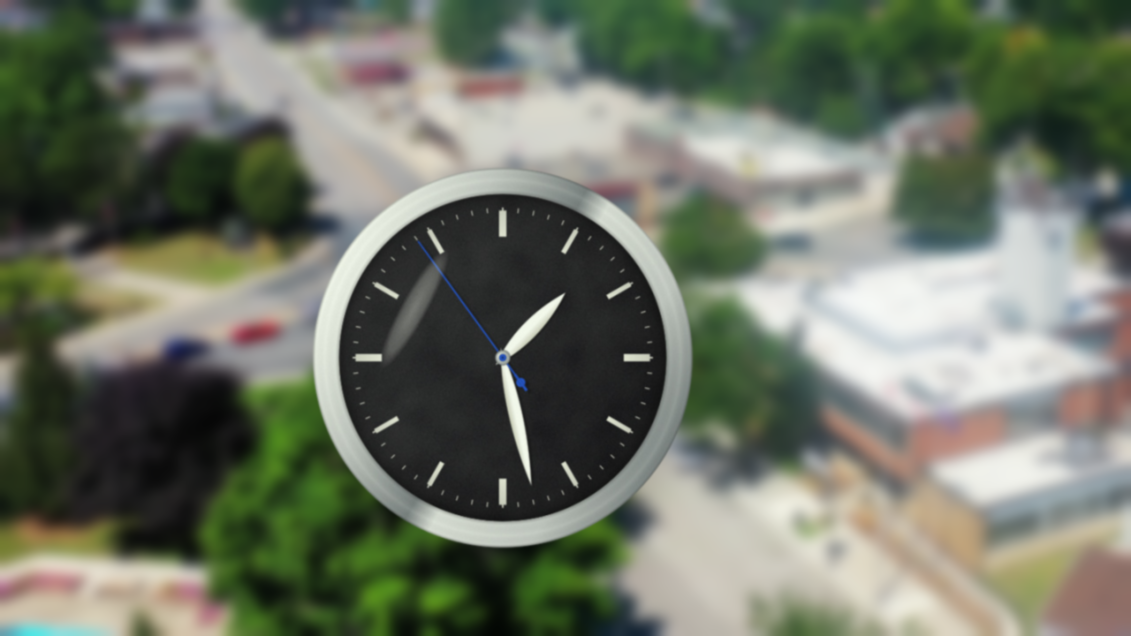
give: {"hour": 1, "minute": 27, "second": 54}
